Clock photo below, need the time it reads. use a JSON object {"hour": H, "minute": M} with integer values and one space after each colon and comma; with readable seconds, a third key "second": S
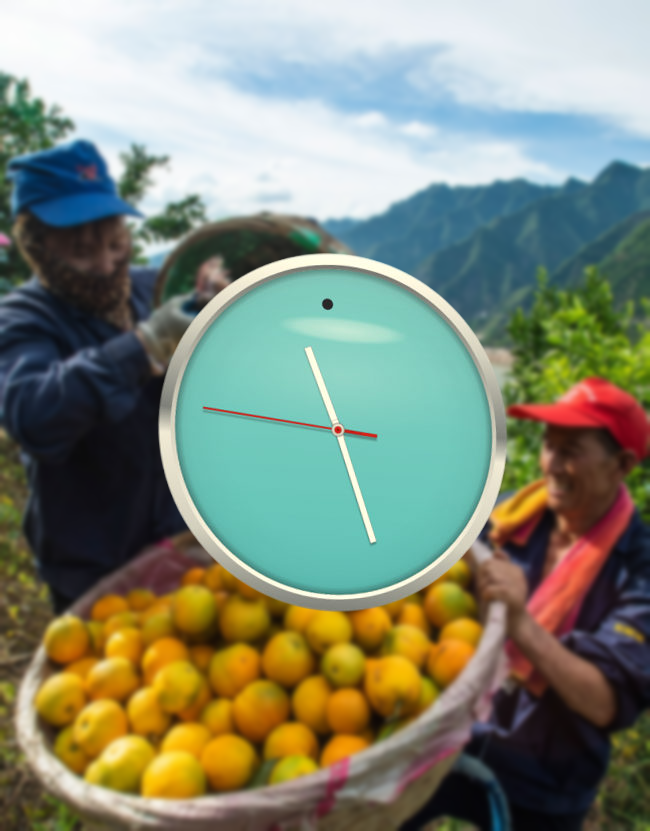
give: {"hour": 11, "minute": 27, "second": 47}
